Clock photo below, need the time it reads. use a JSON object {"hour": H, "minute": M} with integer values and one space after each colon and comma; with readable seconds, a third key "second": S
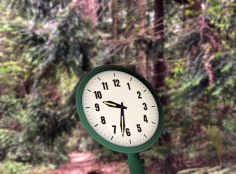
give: {"hour": 9, "minute": 32}
